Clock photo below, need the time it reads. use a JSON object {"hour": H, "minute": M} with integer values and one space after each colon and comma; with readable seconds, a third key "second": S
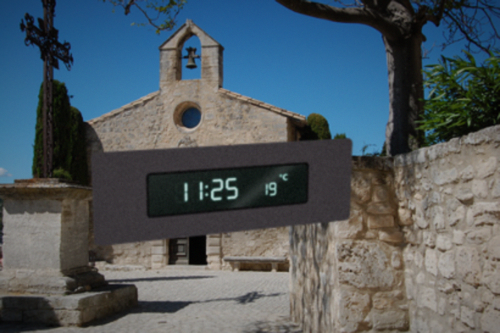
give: {"hour": 11, "minute": 25}
